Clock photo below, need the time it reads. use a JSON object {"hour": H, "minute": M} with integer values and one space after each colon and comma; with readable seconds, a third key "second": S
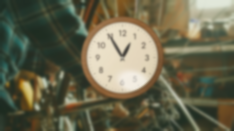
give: {"hour": 12, "minute": 55}
